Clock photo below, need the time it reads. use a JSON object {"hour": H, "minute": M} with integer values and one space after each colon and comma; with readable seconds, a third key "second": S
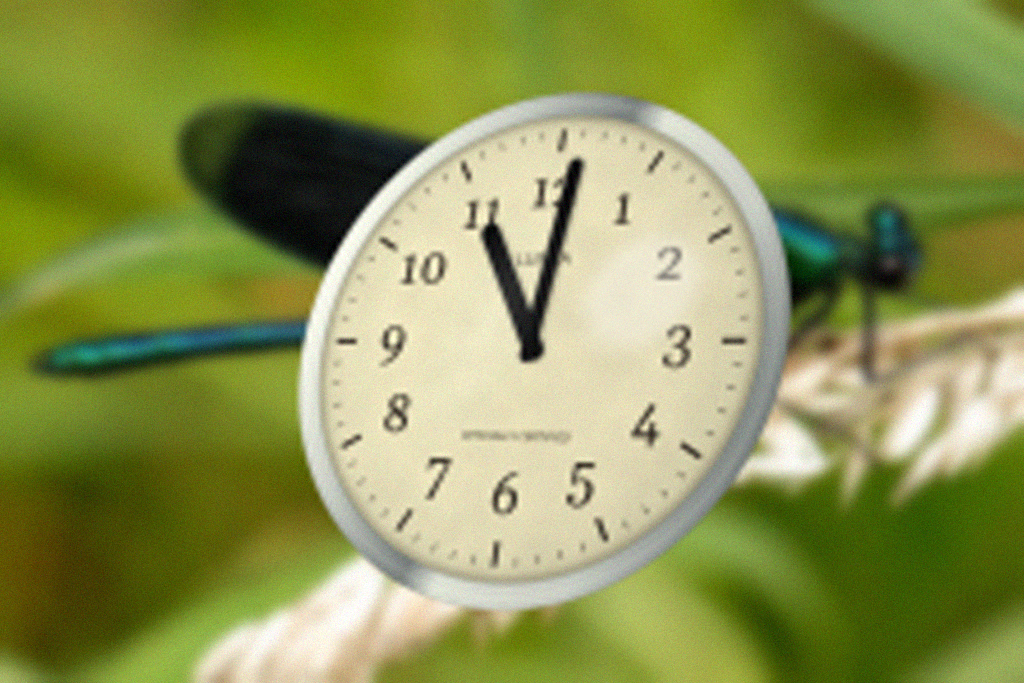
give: {"hour": 11, "minute": 1}
